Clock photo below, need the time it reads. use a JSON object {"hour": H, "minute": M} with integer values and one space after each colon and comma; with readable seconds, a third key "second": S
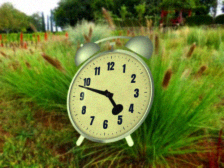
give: {"hour": 4, "minute": 48}
